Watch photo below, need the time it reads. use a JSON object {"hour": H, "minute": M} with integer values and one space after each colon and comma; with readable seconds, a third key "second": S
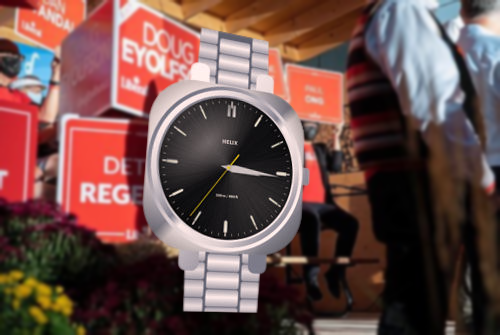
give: {"hour": 3, "minute": 15, "second": 36}
